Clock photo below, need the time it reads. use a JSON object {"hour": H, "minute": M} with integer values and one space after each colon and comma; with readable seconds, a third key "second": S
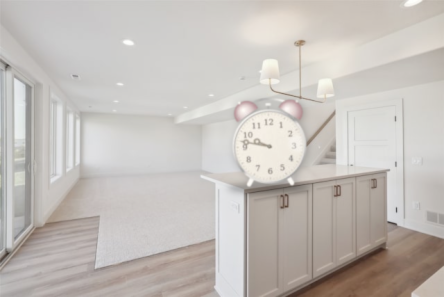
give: {"hour": 9, "minute": 47}
